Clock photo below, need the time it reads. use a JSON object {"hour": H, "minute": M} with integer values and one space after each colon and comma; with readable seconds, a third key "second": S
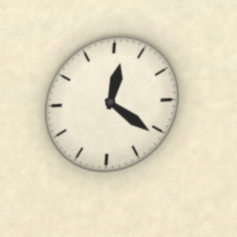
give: {"hour": 12, "minute": 21}
